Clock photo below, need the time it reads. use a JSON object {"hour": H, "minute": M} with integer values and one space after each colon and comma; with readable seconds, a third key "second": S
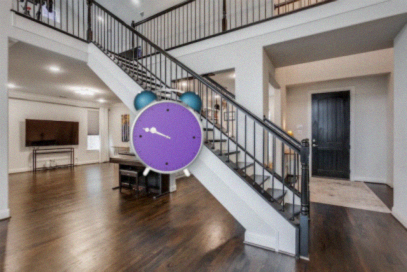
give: {"hour": 9, "minute": 48}
